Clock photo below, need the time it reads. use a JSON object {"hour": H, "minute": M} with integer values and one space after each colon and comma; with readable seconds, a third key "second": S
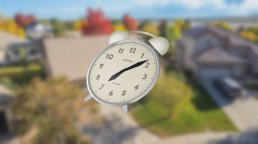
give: {"hour": 7, "minute": 8}
